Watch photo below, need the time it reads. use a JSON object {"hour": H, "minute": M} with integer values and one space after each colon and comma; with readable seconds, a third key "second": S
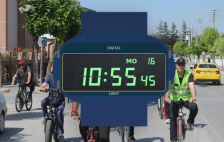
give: {"hour": 10, "minute": 55, "second": 45}
